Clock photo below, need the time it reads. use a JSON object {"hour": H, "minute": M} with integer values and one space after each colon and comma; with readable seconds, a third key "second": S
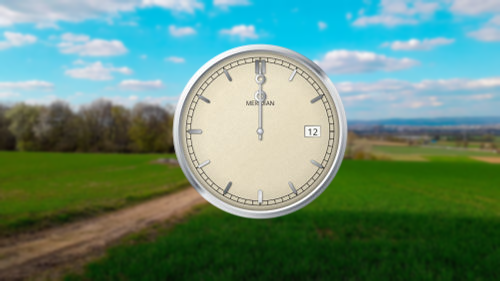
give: {"hour": 12, "minute": 0}
